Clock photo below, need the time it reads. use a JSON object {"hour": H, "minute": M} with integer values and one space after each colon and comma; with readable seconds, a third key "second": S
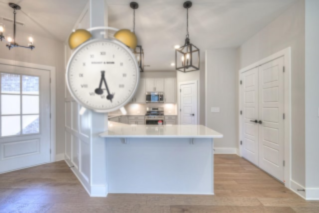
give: {"hour": 6, "minute": 27}
